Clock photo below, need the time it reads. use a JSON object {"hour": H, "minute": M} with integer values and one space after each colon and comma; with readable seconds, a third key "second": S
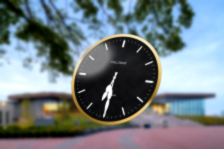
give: {"hour": 6, "minute": 30}
